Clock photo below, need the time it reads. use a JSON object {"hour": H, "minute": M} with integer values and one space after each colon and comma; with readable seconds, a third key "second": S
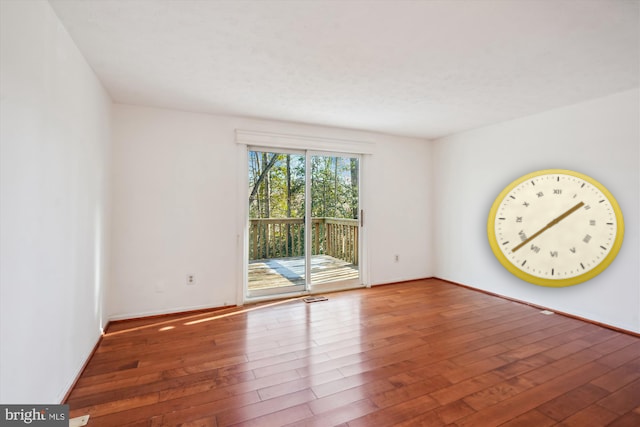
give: {"hour": 1, "minute": 38}
